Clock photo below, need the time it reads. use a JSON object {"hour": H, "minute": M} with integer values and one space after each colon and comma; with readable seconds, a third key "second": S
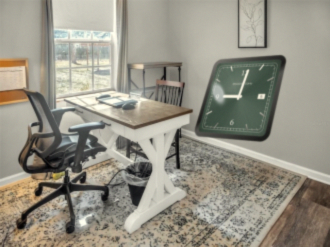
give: {"hour": 9, "minute": 1}
